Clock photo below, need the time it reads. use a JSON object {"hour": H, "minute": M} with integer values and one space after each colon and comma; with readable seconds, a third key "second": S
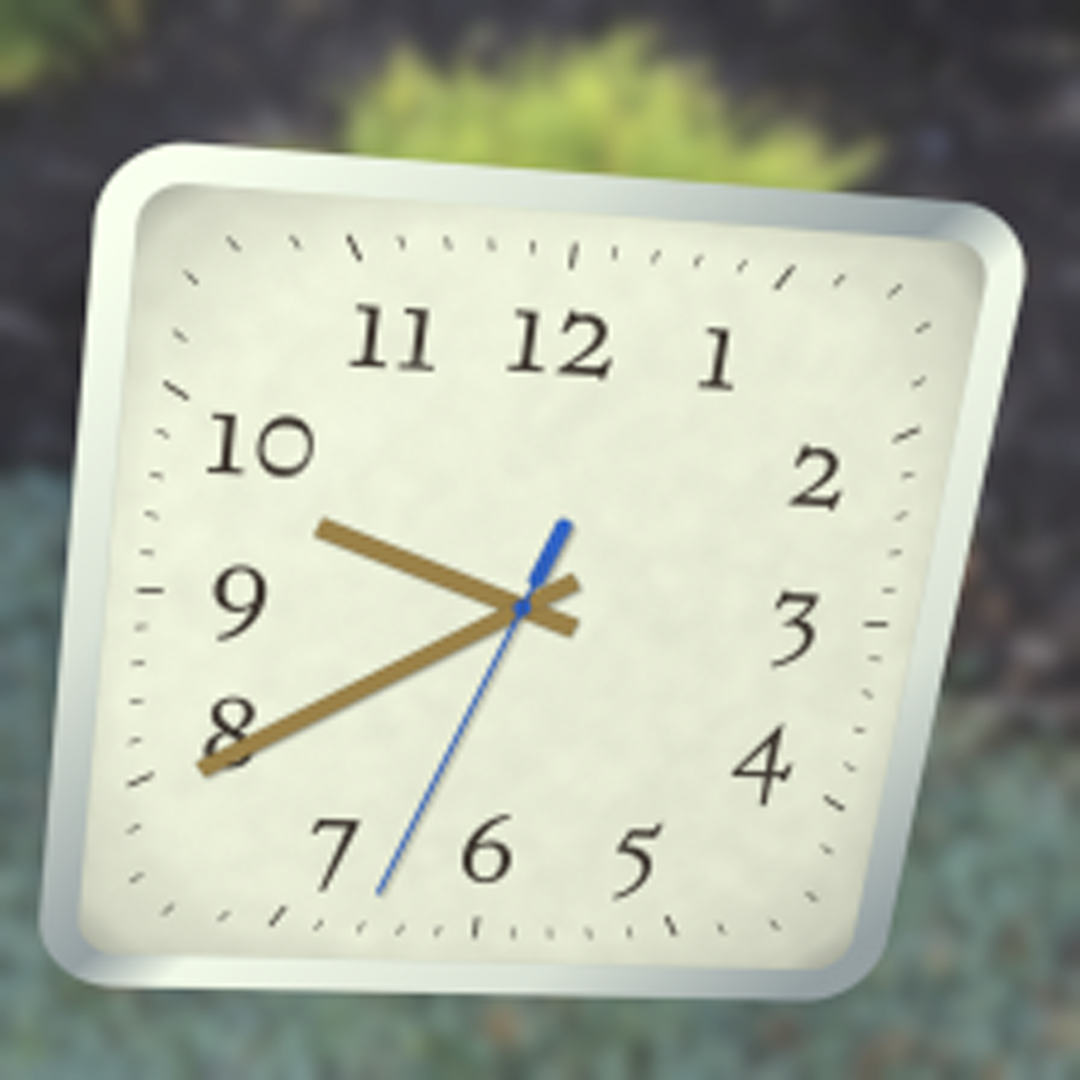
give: {"hour": 9, "minute": 39, "second": 33}
